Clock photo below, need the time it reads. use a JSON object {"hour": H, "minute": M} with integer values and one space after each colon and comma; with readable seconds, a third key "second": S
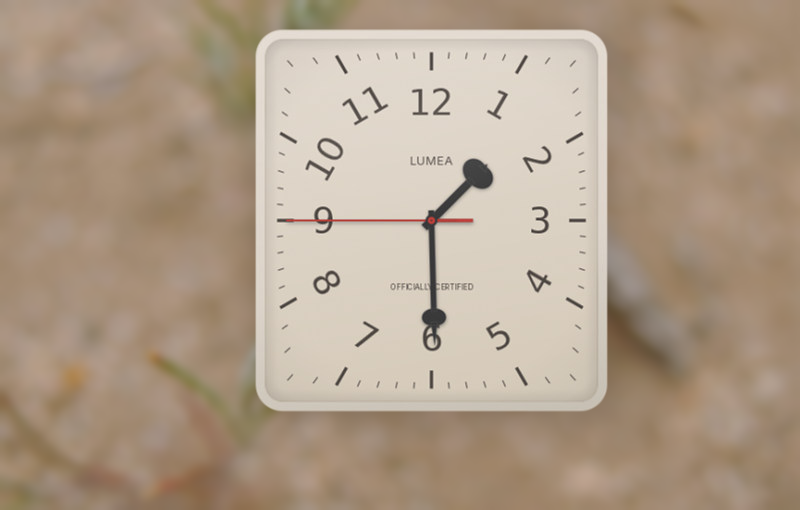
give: {"hour": 1, "minute": 29, "second": 45}
